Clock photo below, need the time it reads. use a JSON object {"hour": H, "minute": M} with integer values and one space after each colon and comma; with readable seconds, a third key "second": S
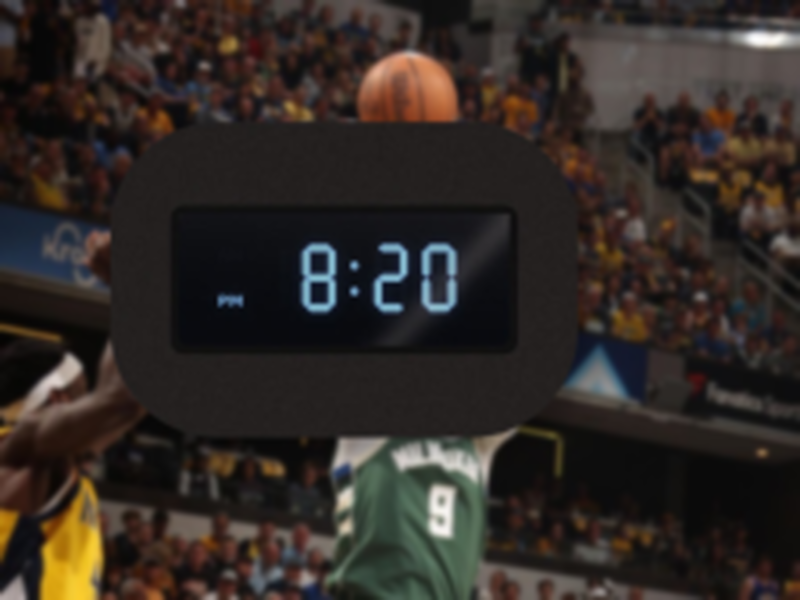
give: {"hour": 8, "minute": 20}
